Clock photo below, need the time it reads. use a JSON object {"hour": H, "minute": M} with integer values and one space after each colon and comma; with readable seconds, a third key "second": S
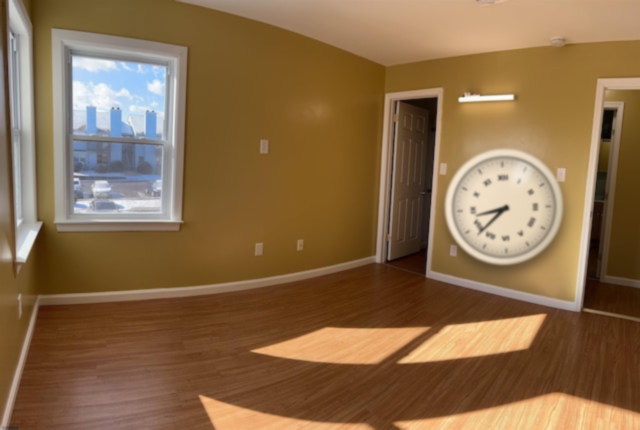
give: {"hour": 8, "minute": 38}
